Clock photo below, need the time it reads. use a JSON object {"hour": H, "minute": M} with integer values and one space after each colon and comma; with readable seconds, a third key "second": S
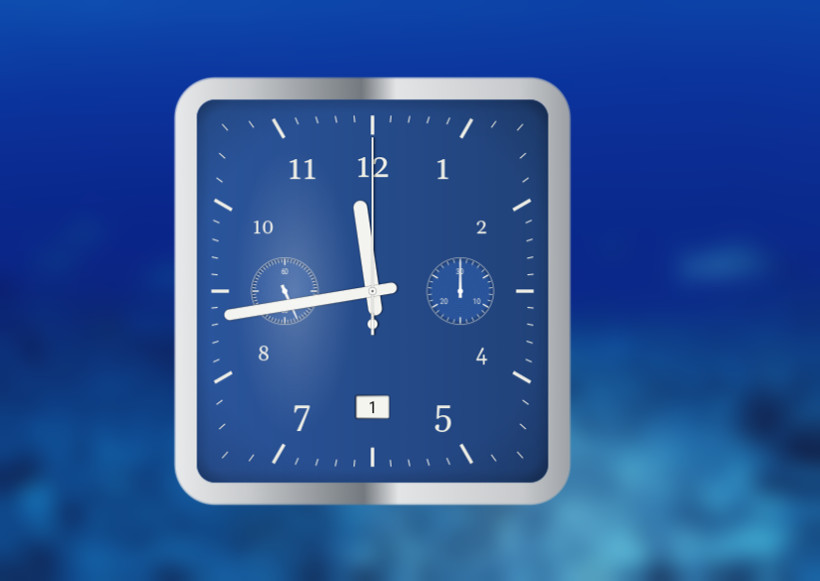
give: {"hour": 11, "minute": 43, "second": 26}
